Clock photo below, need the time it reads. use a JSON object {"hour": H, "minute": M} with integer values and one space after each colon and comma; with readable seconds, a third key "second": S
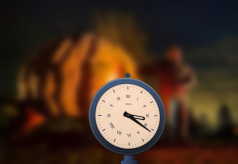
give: {"hour": 3, "minute": 21}
